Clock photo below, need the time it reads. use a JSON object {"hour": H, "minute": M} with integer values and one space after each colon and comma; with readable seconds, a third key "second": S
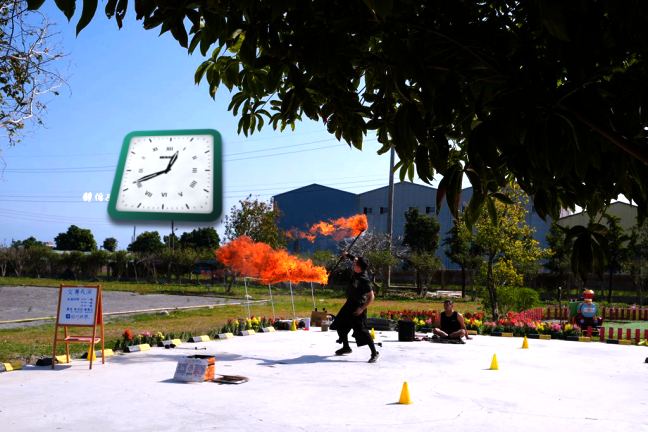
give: {"hour": 12, "minute": 41}
